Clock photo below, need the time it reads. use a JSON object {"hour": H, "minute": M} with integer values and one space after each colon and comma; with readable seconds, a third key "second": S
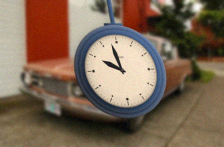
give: {"hour": 9, "minute": 58}
